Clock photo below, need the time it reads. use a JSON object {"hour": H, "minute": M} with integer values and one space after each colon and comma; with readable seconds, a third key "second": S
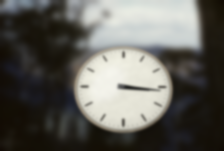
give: {"hour": 3, "minute": 16}
